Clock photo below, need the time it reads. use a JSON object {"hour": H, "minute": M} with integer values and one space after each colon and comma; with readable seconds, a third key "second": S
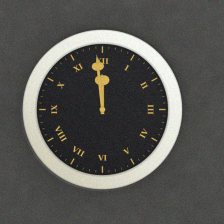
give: {"hour": 11, "minute": 59}
